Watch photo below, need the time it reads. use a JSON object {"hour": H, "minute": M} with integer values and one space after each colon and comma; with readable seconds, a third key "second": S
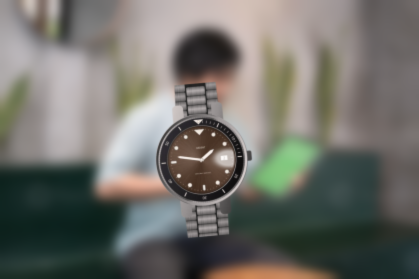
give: {"hour": 1, "minute": 47}
